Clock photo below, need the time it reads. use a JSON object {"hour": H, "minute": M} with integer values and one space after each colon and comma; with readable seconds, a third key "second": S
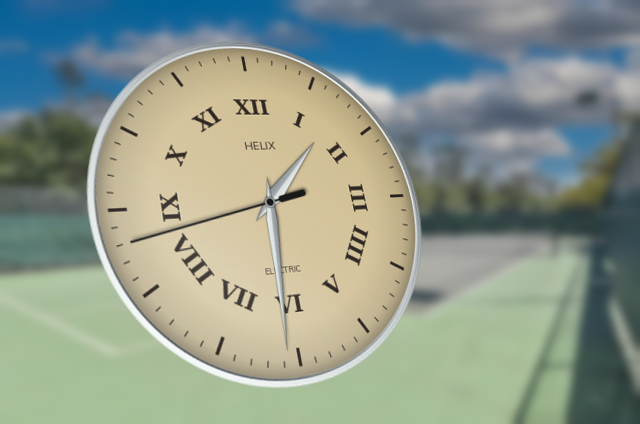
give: {"hour": 1, "minute": 30, "second": 43}
